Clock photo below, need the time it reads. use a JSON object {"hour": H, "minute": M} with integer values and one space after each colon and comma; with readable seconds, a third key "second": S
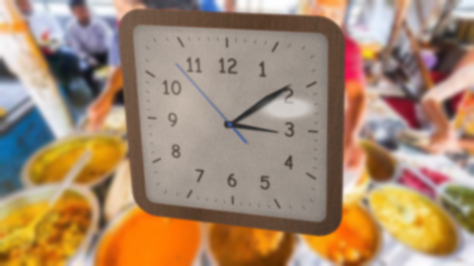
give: {"hour": 3, "minute": 8, "second": 53}
